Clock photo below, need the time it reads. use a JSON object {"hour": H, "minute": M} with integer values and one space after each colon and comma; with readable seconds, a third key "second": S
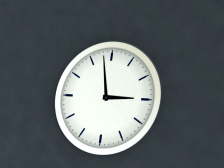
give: {"hour": 2, "minute": 58}
